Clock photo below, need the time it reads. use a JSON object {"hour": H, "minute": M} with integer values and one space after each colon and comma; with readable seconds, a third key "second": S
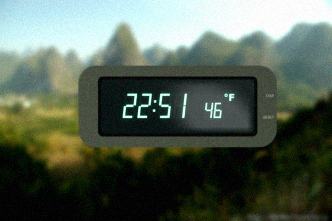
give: {"hour": 22, "minute": 51}
